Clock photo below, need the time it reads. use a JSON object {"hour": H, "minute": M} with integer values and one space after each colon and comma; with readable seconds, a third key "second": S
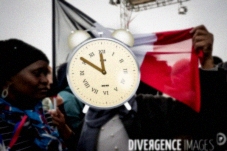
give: {"hour": 11, "minute": 51}
